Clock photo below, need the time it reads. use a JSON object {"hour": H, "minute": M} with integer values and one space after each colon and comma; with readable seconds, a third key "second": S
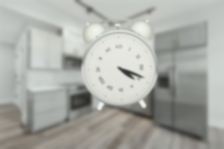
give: {"hour": 4, "minute": 19}
